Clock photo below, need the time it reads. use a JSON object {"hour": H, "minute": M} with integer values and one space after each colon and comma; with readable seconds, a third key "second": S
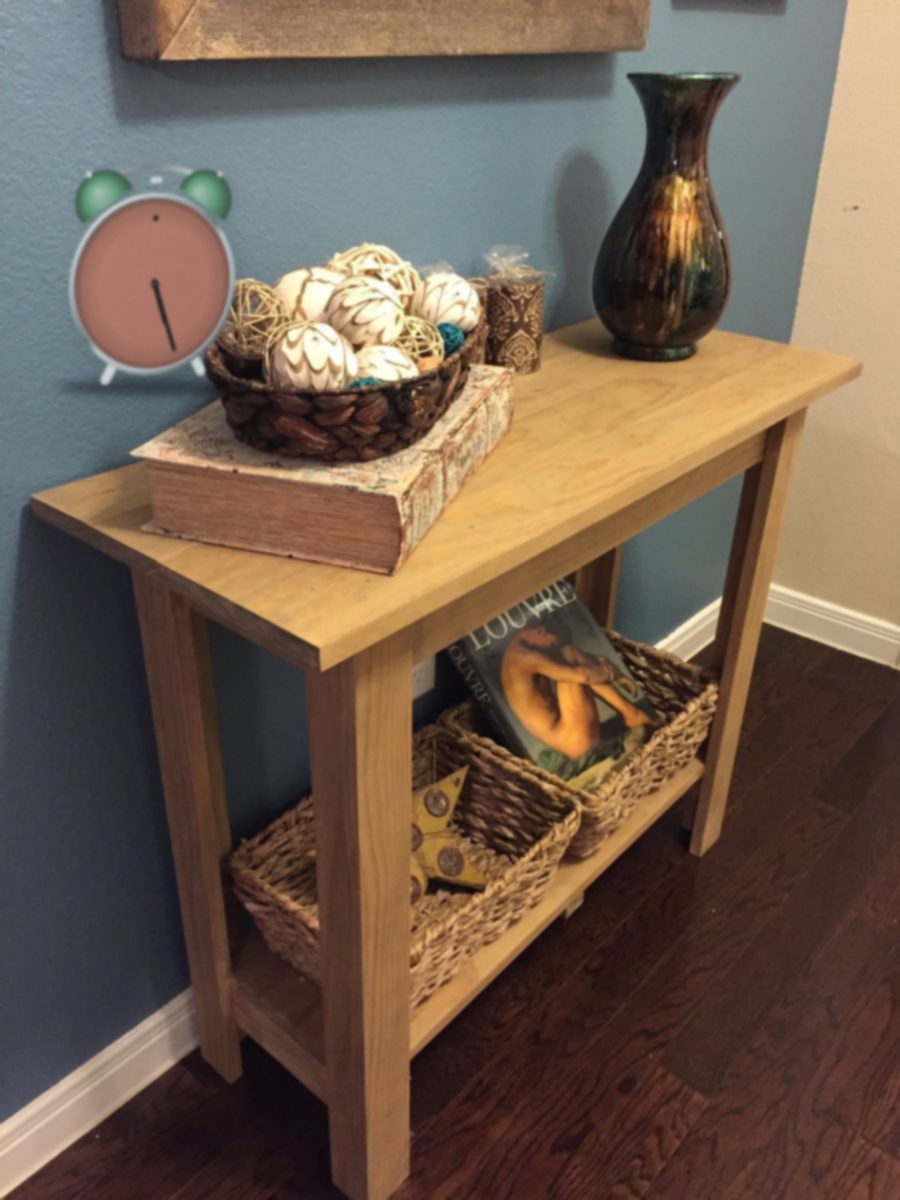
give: {"hour": 5, "minute": 27}
